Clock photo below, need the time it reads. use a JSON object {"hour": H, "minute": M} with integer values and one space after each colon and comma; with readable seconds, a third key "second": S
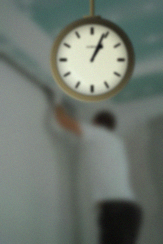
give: {"hour": 1, "minute": 4}
